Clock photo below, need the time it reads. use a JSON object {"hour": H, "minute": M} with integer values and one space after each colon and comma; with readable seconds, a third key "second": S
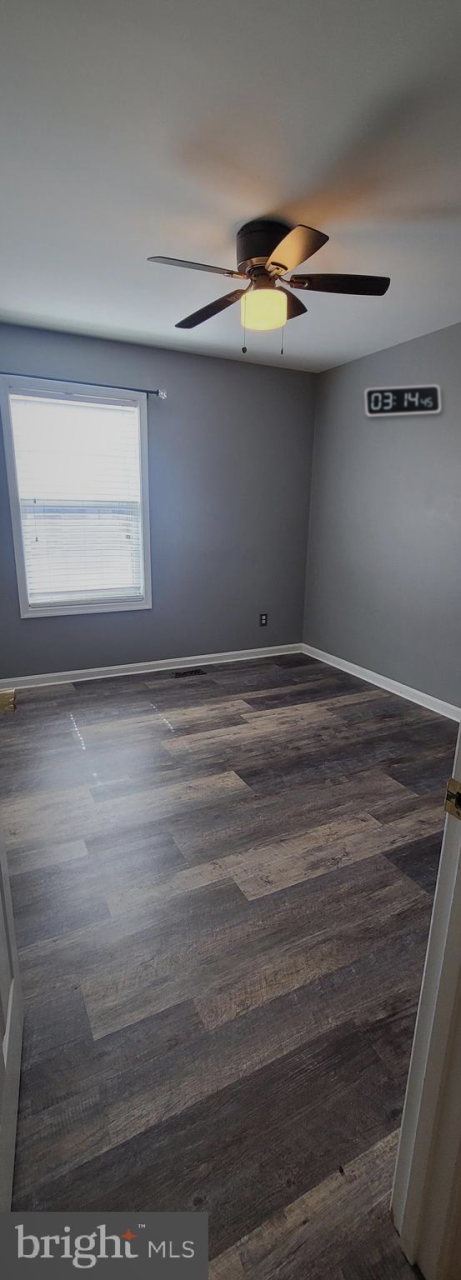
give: {"hour": 3, "minute": 14}
